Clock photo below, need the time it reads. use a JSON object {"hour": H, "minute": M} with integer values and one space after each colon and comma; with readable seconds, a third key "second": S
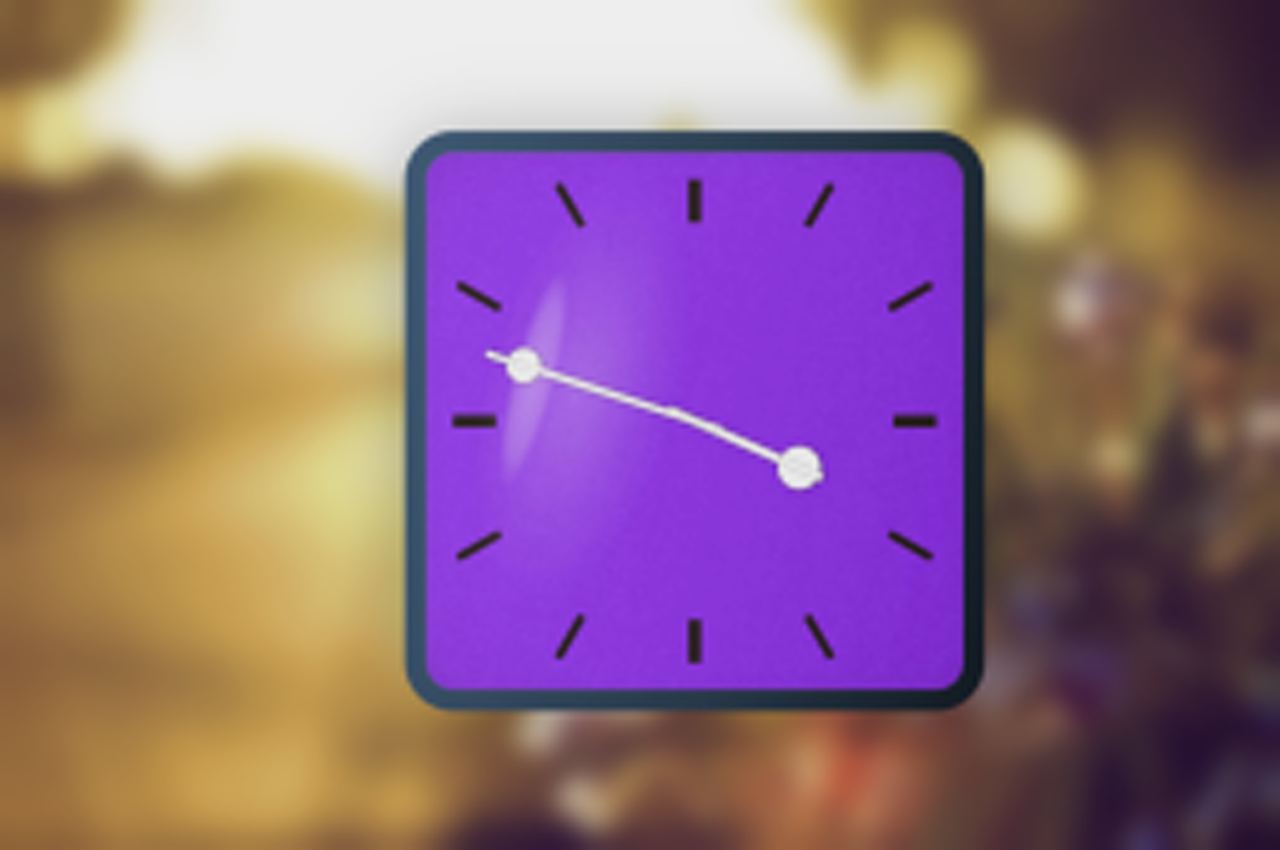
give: {"hour": 3, "minute": 48}
